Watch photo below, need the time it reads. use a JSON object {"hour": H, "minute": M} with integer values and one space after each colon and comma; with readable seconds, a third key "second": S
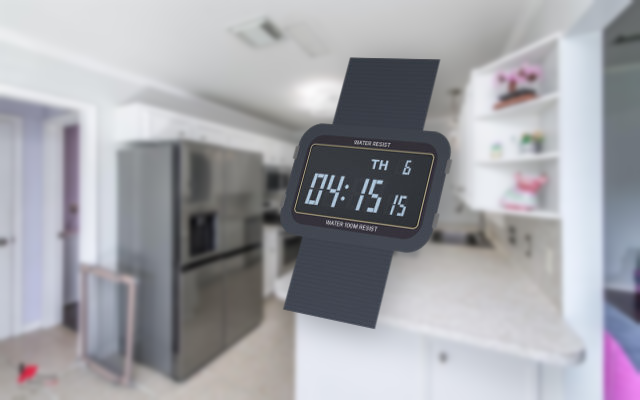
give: {"hour": 4, "minute": 15, "second": 15}
